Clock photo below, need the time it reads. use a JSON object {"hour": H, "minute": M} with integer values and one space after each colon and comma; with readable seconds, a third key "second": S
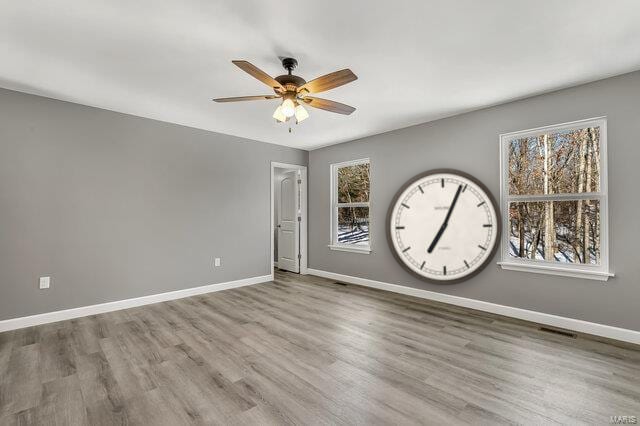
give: {"hour": 7, "minute": 4}
